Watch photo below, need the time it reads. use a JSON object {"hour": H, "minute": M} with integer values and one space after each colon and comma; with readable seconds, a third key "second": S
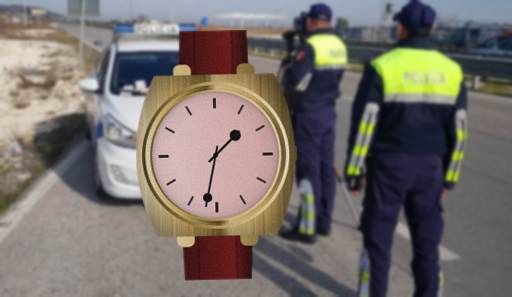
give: {"hour": 1, "minute": 32}
